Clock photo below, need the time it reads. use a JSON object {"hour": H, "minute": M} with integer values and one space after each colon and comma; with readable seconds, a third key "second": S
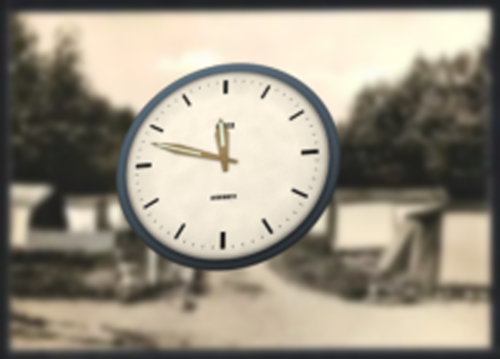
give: {"hour": 11, "minute": 48}
